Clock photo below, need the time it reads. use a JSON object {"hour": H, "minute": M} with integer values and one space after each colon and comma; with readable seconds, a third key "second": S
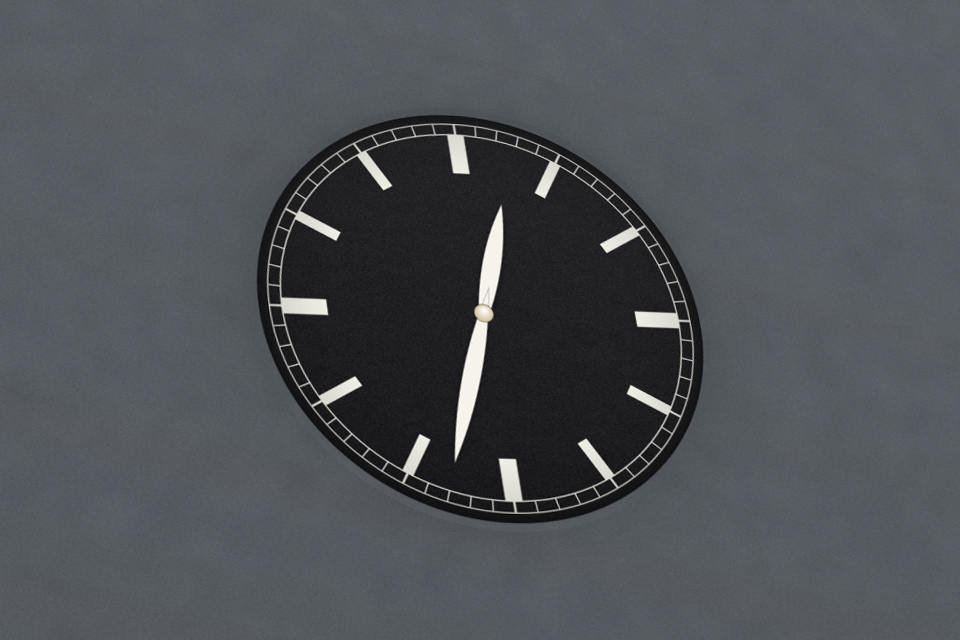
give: {"hour": 12, "minute": 33}
